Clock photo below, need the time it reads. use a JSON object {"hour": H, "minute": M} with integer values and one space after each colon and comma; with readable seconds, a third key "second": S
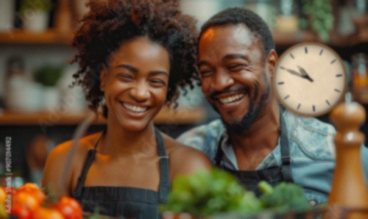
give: {"hour": 10, "minute": 50}
